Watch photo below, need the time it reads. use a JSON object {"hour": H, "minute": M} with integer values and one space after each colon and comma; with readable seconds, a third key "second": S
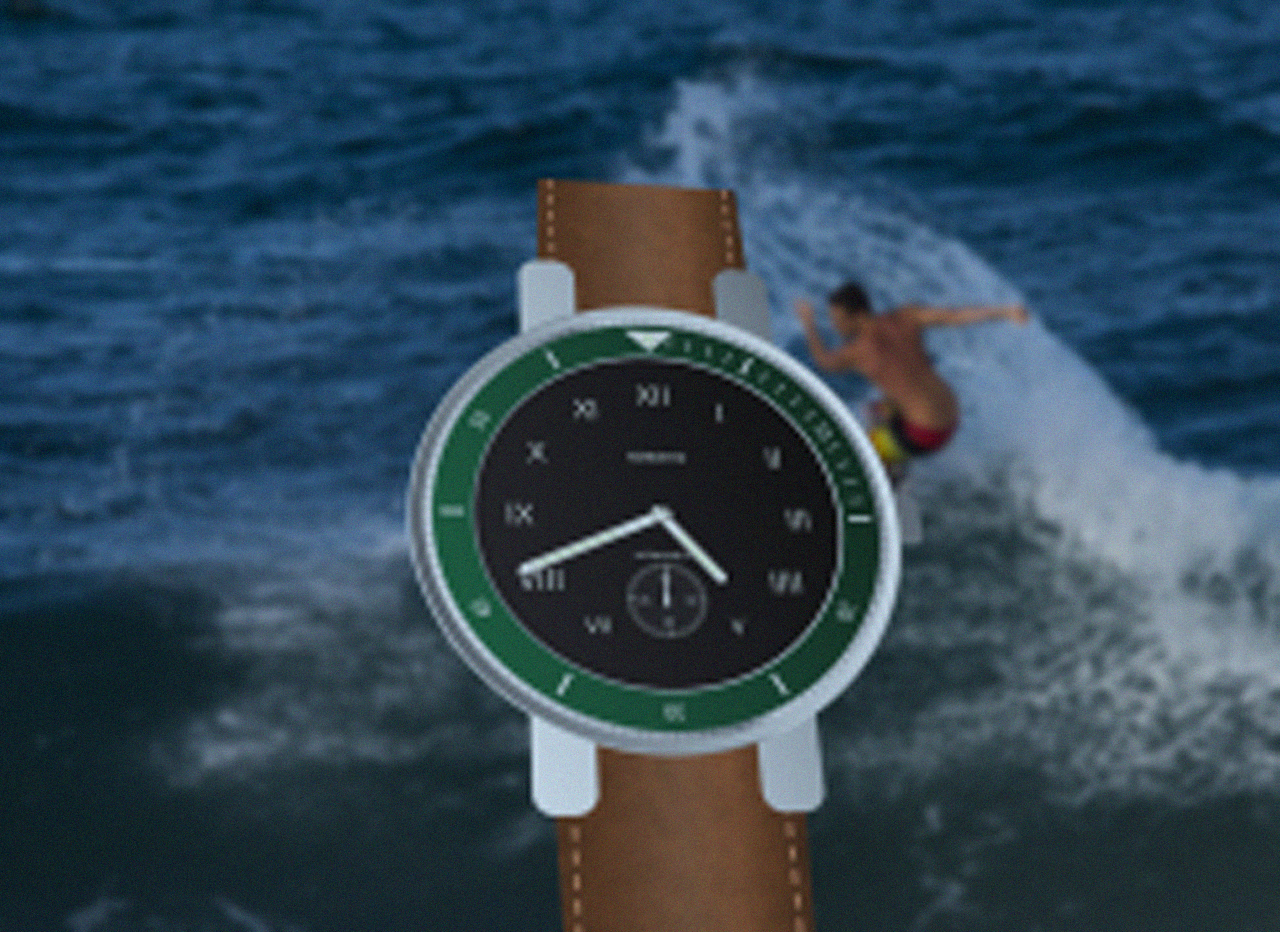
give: {"hour": 4, "minute": 41}
